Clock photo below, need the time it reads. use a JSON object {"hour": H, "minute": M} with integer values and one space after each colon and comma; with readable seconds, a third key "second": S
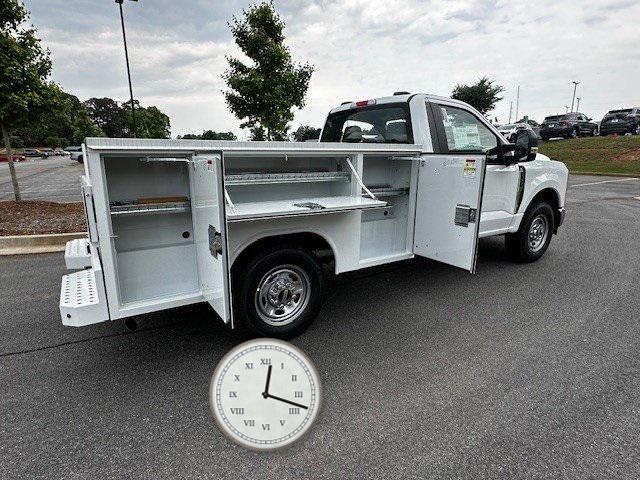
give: {"hour": 12, "minute": 18}
